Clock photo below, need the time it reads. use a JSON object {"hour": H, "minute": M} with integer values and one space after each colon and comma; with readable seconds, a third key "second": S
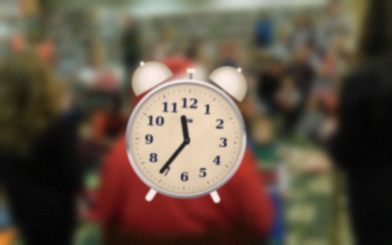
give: {"hour": 11, "minute": 36}
